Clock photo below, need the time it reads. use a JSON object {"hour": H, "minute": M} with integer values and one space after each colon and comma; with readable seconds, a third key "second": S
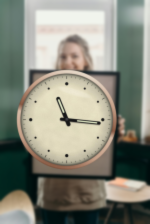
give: {"hour": 11, "minute": 16}
